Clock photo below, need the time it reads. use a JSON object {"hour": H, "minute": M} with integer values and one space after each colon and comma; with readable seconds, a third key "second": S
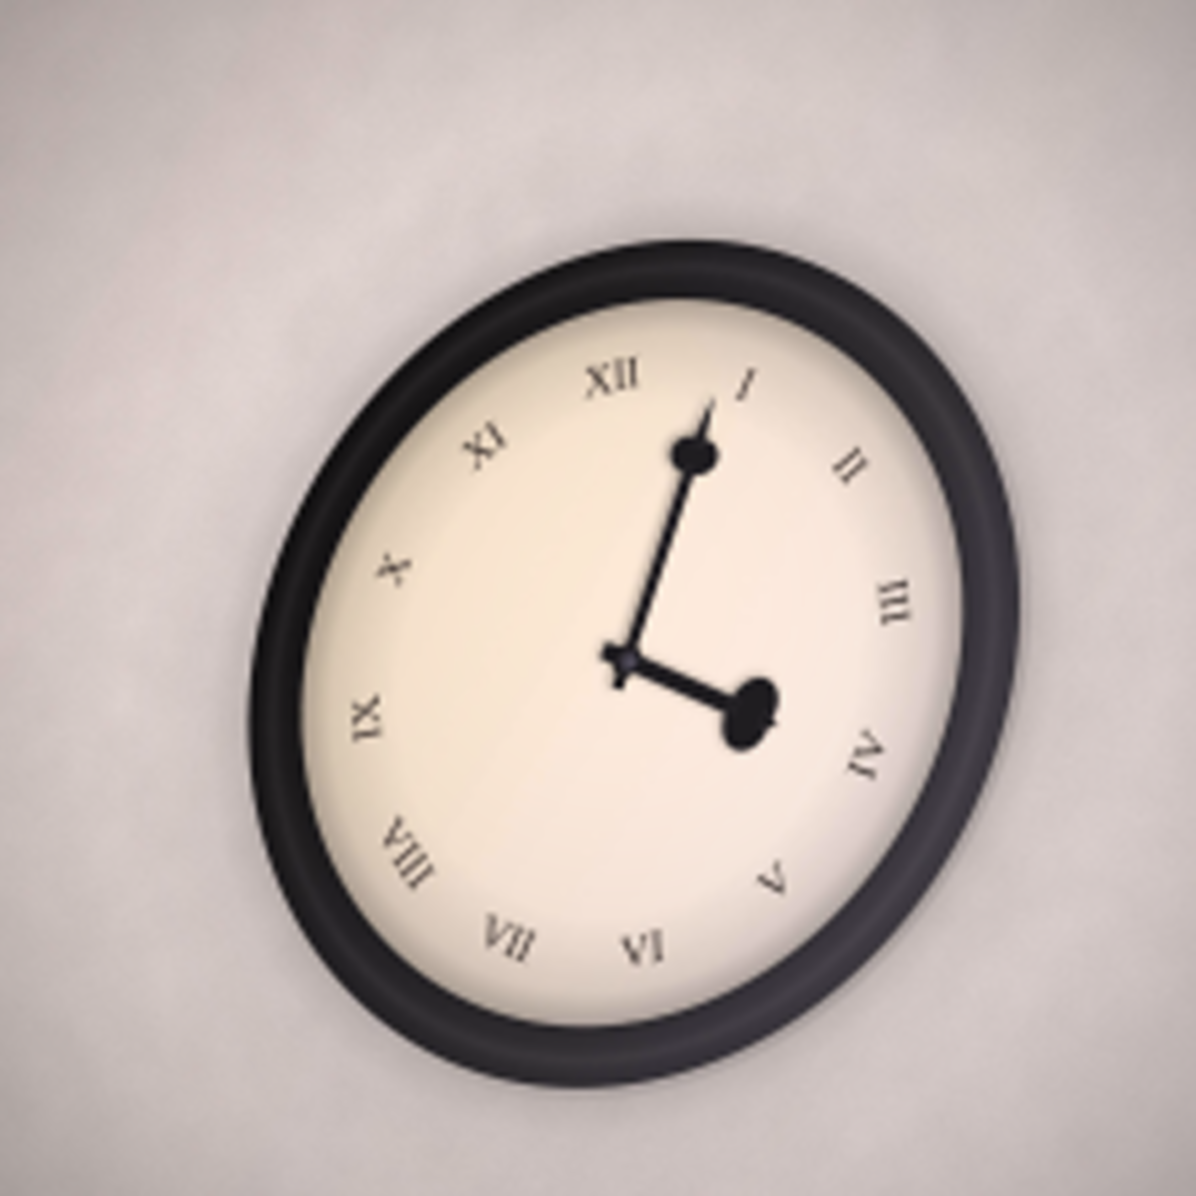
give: {"hour": 4, "minute": 4}
